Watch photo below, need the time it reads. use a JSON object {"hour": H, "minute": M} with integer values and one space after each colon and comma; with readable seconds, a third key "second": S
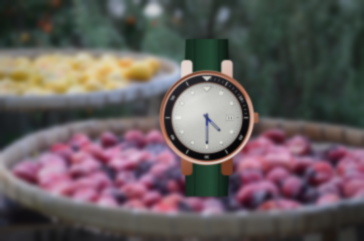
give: {"hour": 4, "minute": 30}
